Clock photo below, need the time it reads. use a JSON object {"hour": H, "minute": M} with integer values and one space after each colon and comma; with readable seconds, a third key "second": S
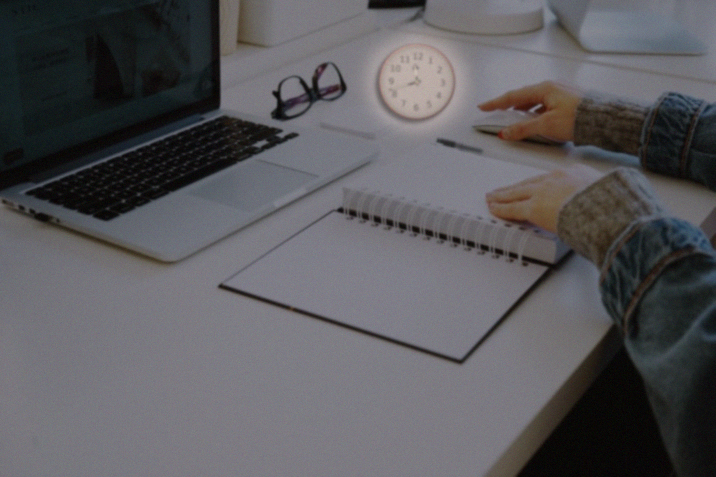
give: {"hour": 11, "minute": 42}
